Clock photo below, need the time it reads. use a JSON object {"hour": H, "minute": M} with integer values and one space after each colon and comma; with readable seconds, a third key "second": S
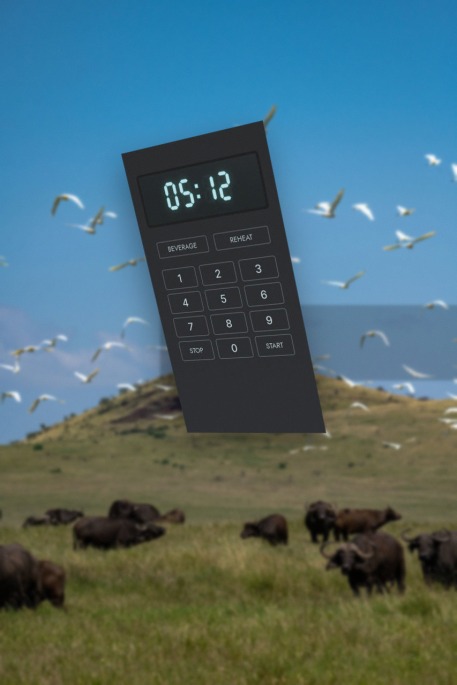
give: {"hour": 5, "minute": 12}
